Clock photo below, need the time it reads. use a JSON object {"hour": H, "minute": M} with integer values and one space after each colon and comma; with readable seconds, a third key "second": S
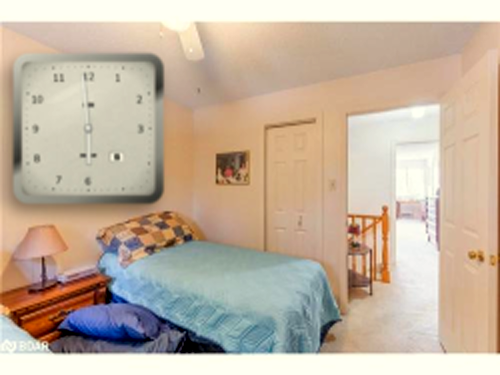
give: {"hour": 5, "minute": 59}
